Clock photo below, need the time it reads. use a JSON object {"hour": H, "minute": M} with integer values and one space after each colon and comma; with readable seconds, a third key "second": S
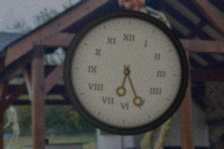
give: {"hour": 6, "minute": 26}
